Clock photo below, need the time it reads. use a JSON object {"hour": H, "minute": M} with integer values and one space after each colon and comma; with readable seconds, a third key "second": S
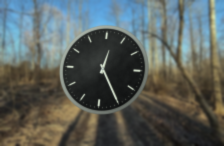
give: {"hour": 12, "minute": 25}
